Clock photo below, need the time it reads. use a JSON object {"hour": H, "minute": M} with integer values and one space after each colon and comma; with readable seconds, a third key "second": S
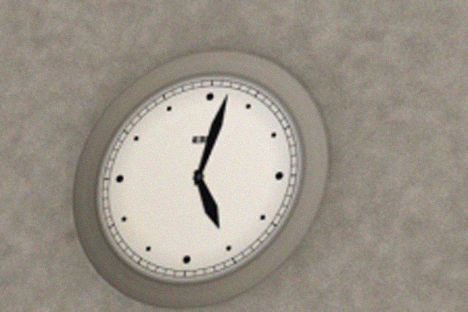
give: {"hour": 5, "minute": 2}
